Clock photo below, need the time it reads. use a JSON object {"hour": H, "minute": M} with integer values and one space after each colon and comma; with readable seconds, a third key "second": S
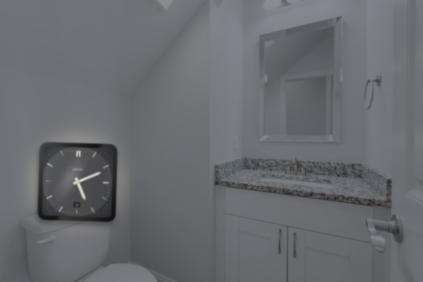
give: {"hour": 5, "minute": 11}
